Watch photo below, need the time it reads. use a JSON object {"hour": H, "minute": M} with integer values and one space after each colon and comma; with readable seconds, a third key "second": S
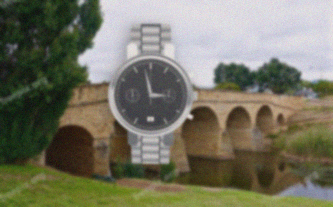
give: {"hour": 2, "minute": 58}
